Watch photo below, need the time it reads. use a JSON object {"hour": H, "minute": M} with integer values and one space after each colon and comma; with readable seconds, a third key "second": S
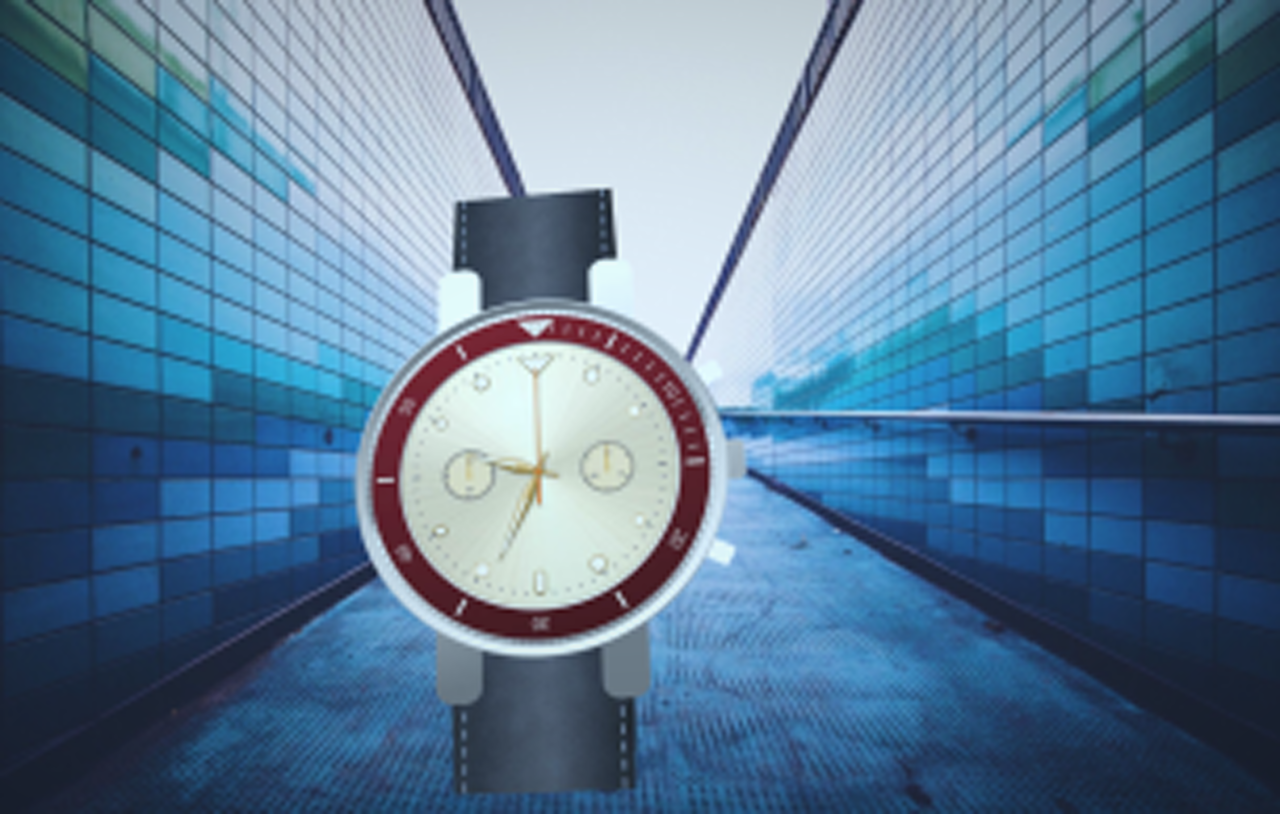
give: {"hour": 9, "minute": 34}
